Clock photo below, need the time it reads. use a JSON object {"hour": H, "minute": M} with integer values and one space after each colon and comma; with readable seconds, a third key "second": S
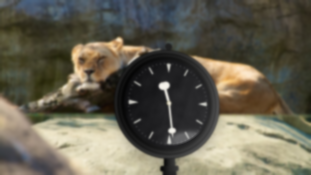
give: {"hour": 11, "minute": 29}
